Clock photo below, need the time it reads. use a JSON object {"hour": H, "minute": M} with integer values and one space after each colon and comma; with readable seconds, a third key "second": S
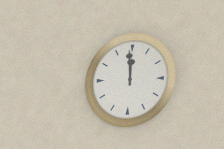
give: {"hour": 11, "minute": 59}
